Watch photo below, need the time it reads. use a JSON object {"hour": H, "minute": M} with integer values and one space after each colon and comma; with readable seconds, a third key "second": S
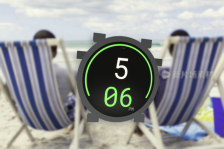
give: {"hour": 5, "minute": 6}
